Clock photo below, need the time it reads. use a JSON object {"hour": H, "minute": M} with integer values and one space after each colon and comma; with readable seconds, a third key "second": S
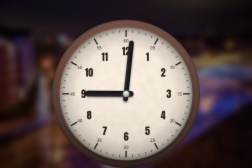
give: {"hour": 9, "minute": 1}
